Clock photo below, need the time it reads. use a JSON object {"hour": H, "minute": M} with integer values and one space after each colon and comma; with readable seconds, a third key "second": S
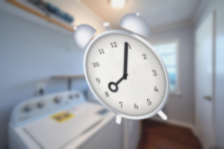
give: {"hour": 8, "minute": 4}
